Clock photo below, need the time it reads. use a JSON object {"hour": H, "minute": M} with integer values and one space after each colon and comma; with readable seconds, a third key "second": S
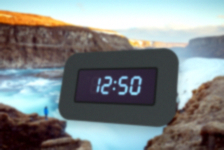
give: {"hour": 12, "minute": 50}
